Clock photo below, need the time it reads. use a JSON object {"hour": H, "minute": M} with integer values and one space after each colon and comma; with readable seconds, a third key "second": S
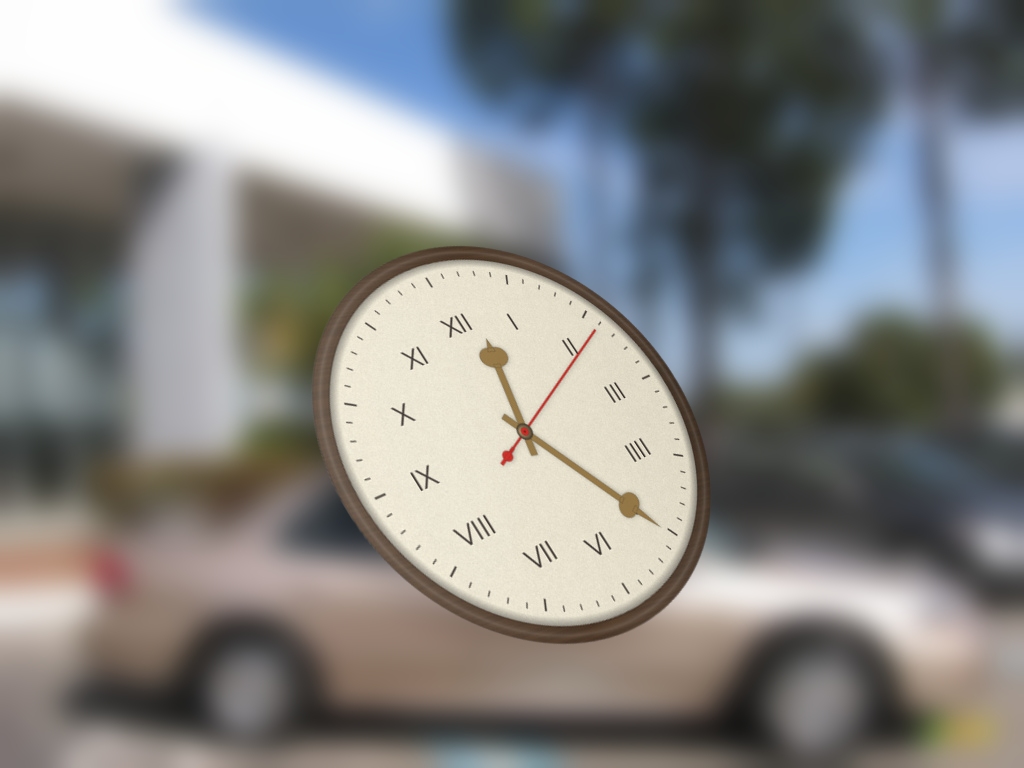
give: {"hour": 12, "minute": 25, "second": 11}
